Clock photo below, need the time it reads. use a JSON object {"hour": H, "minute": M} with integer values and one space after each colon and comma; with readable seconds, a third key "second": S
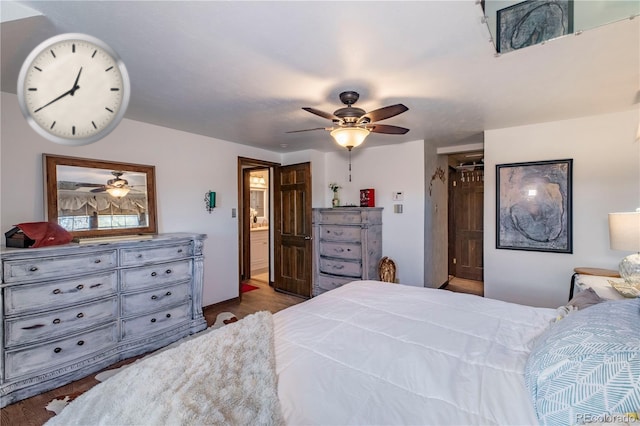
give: {"hour": 12, "minute": 40}
